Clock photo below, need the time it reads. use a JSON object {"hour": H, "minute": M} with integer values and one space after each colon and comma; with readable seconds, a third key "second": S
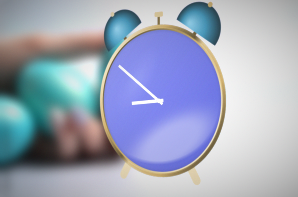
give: {"hour": 8, "minute": 51}
